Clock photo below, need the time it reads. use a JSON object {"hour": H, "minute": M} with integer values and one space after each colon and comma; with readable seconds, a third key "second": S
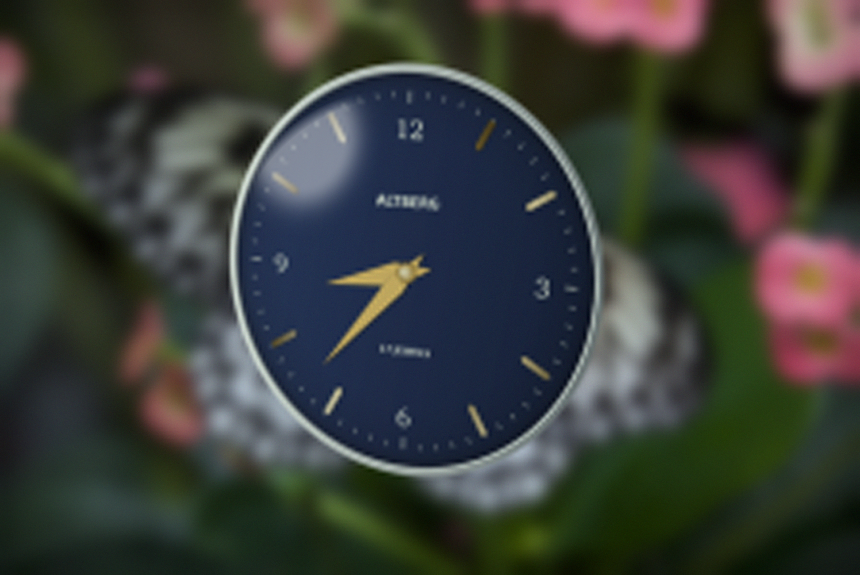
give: {"hour": 8, "minute": 37}
